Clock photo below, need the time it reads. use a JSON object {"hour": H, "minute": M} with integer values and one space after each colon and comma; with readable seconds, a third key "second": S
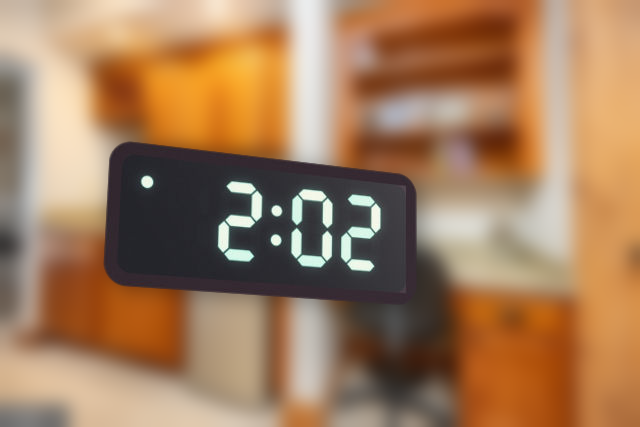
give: {"hour": 2, "minute": 2}
